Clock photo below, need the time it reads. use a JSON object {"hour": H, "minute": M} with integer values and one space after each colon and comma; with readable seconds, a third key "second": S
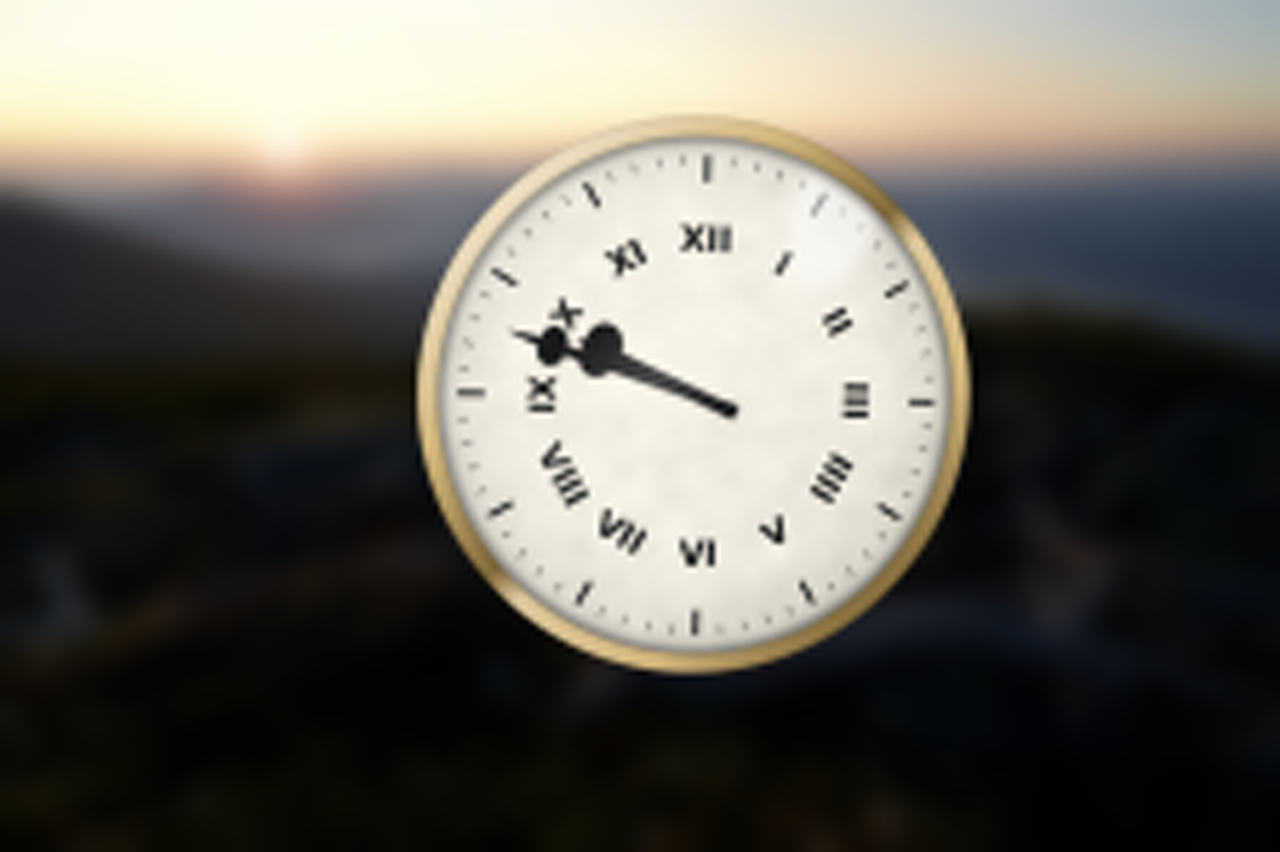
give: {"hour": 9, "minute": 48}
